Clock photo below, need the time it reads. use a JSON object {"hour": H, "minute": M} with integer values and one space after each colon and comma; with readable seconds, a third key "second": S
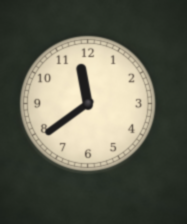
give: {"hour": 11, "minute": 39}
